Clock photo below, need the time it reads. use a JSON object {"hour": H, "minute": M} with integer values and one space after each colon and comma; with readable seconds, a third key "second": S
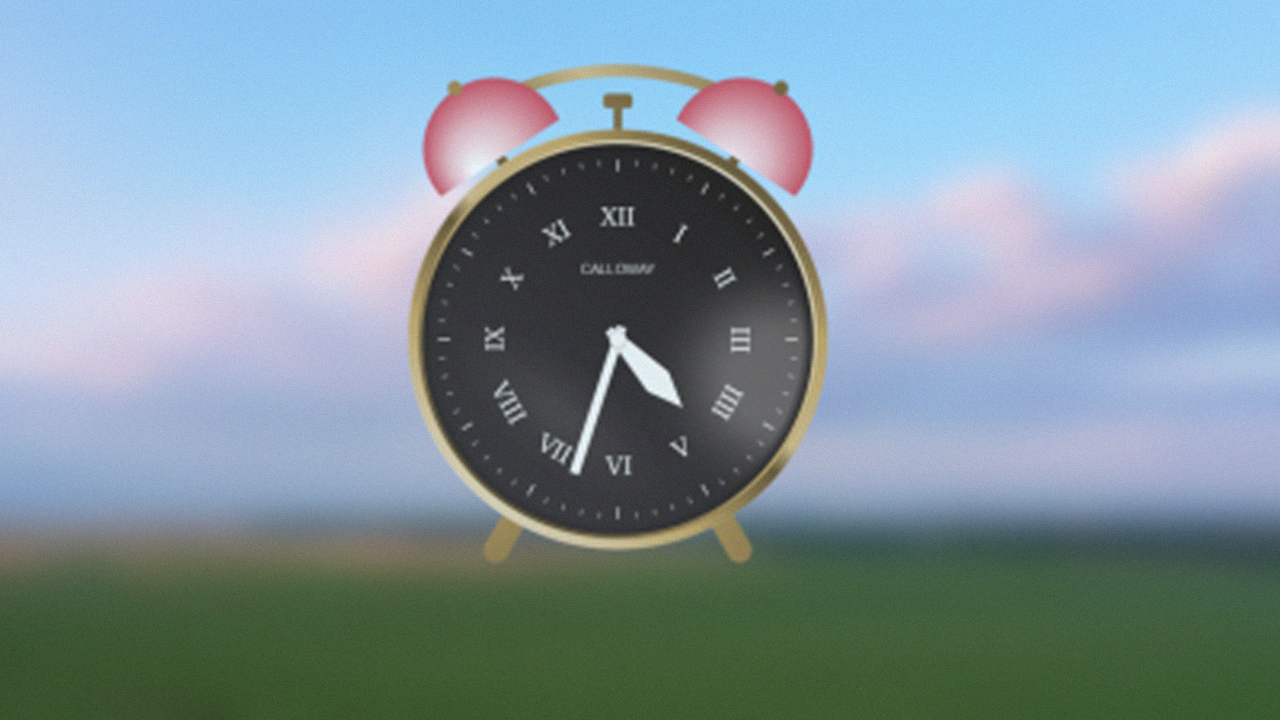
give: {"hour": 4, "minute": 33}
